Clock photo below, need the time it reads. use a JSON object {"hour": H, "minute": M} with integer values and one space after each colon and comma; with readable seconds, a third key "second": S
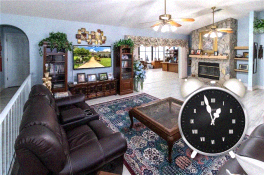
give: {"hour": 12, "minute": 57}
